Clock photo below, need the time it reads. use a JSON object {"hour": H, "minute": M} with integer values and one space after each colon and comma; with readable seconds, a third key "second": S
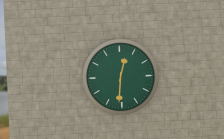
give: {"hour": 12, "minute": 31}
